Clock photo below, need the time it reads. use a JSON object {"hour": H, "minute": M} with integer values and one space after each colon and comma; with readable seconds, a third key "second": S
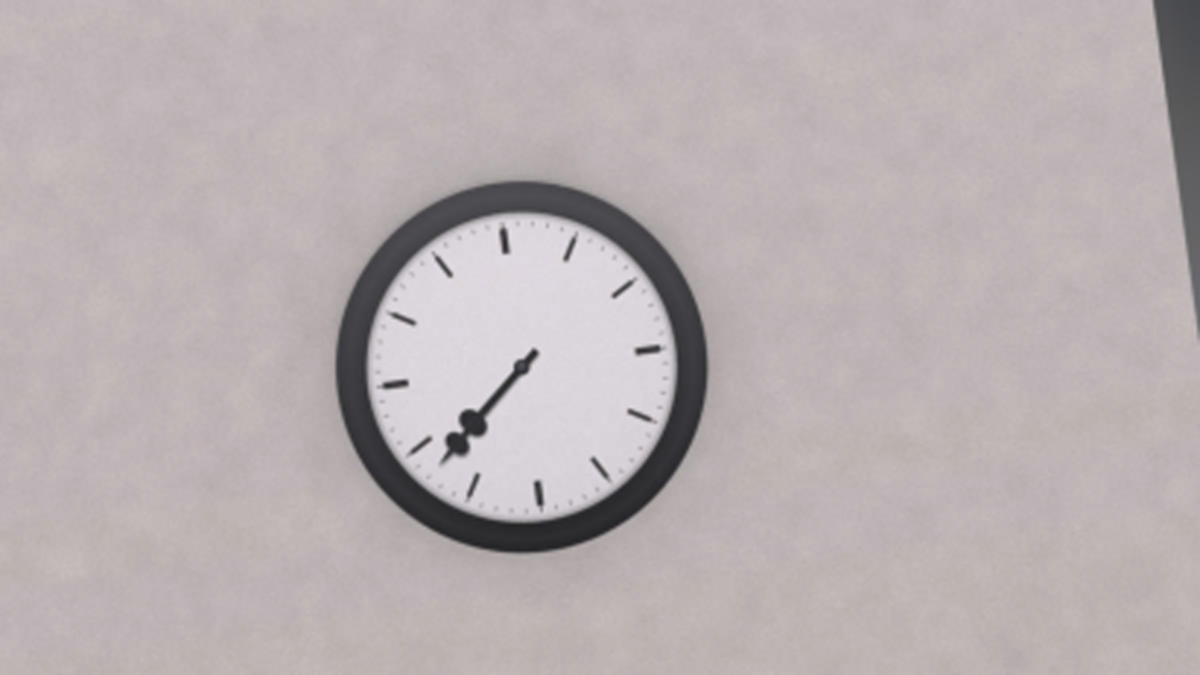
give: {"hour": 7, "minute": 38}
